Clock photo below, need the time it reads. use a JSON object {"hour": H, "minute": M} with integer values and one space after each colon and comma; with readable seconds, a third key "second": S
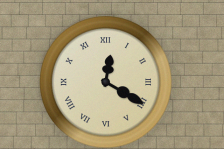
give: {"hour": 12, "minute": 20}
